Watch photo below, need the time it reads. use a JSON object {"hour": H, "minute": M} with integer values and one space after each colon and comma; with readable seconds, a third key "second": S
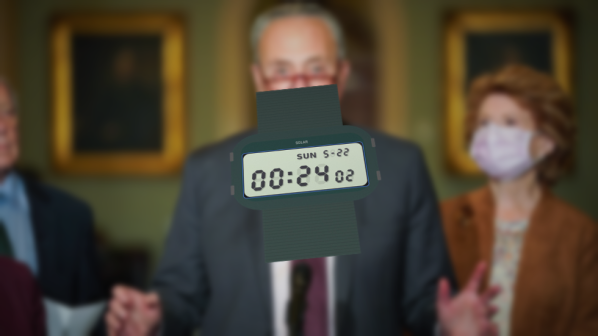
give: {"hour": 0, "minute": 24, "second": 2}
